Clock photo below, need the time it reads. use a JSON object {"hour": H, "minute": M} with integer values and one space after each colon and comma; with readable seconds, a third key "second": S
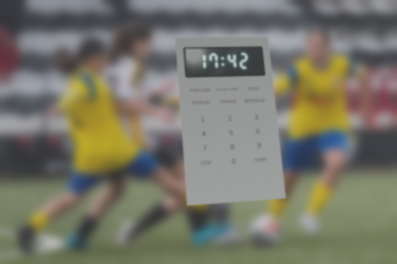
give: {"hour": 17, "minute": 42}
